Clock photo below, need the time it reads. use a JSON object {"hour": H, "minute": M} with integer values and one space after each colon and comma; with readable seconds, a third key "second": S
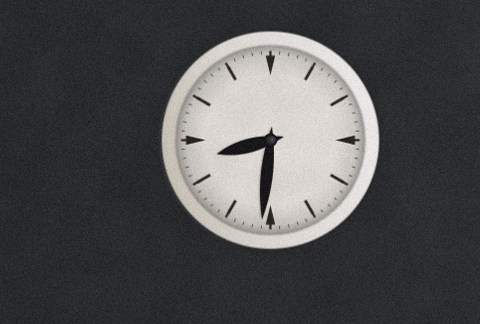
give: {"hour": 8, "minute": 31}
